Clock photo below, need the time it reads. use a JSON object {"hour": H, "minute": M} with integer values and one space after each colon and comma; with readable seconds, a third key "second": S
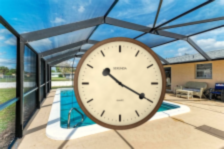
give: {"hour": 10, "minute": 20}
